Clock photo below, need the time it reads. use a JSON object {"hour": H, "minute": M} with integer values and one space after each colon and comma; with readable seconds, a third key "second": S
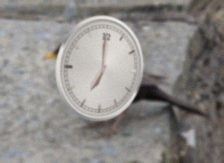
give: {"hour": 7, "minute": 0}
